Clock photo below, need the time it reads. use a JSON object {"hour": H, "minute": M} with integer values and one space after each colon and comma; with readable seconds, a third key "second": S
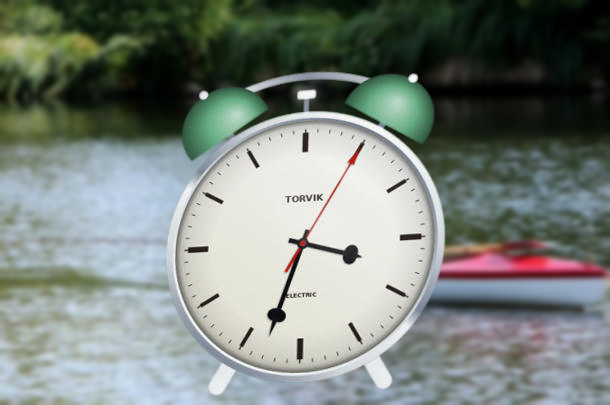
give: {"hour": 3, "minute": 33, "second": 5}
